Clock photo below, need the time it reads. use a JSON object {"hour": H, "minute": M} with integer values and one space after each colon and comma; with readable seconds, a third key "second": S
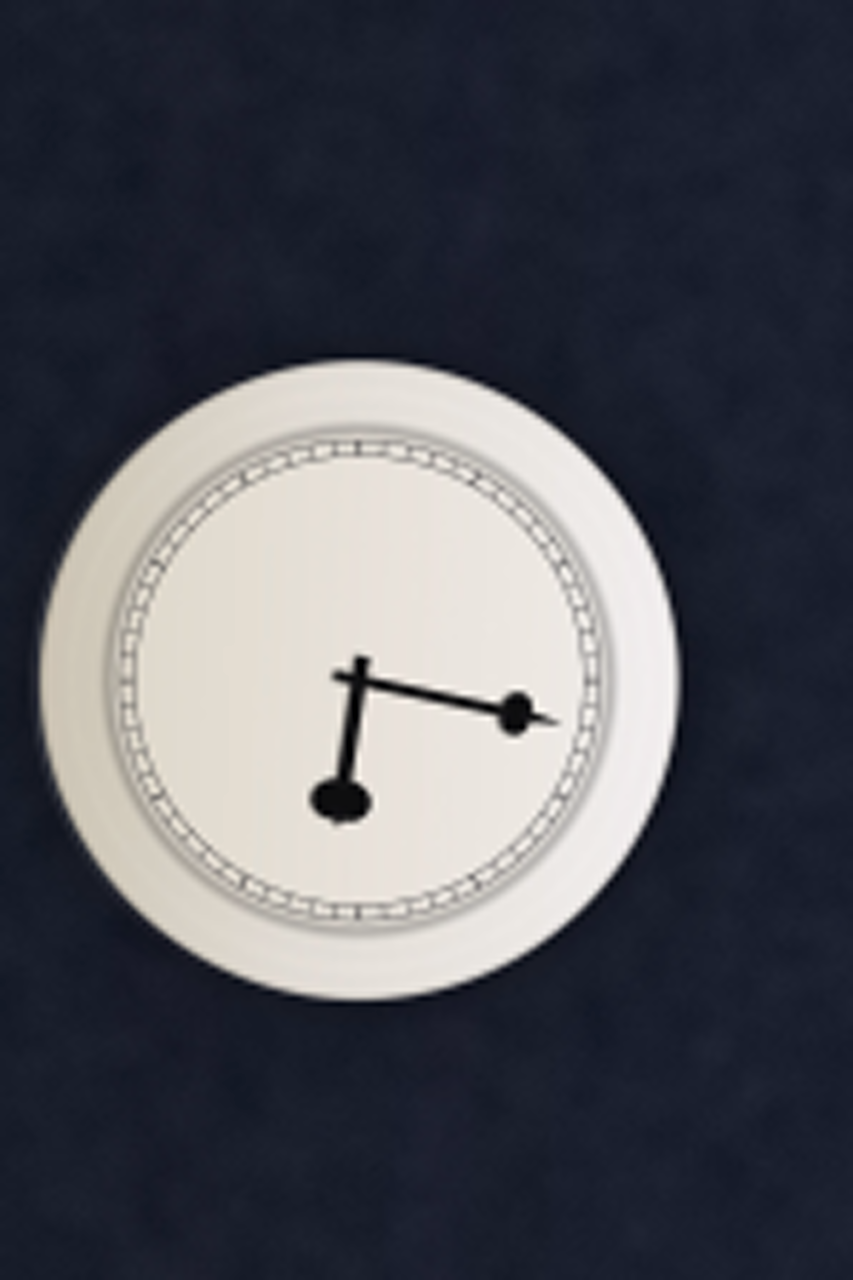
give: {"hour": 6, "minute": 17}
